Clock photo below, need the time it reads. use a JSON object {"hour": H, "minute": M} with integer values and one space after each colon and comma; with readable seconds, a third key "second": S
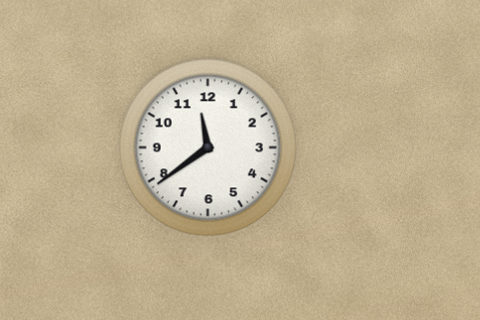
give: {"hour": 11, "minute": 39}
